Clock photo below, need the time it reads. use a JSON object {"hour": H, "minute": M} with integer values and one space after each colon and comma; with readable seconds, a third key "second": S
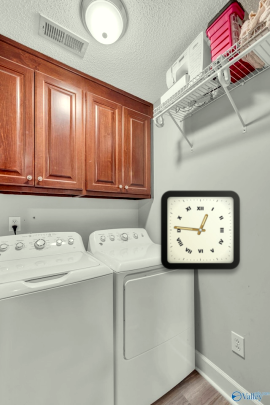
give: {"hour": 12, "minute": 46}
